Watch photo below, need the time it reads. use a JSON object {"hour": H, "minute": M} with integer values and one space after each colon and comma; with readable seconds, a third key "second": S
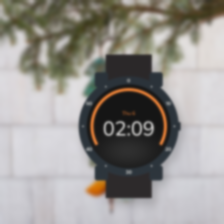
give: {"hour": 2, "minute": 9}
